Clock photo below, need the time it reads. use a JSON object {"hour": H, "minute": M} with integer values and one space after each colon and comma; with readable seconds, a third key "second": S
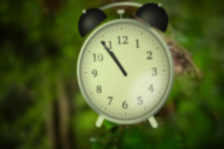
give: {"hour": 10, "minute": 54}
